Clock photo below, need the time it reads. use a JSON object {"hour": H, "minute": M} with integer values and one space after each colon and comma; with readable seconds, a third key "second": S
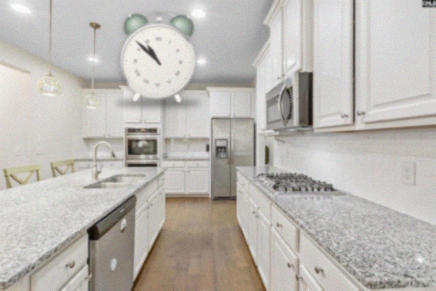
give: {"hour": 10, "minute": 52}
